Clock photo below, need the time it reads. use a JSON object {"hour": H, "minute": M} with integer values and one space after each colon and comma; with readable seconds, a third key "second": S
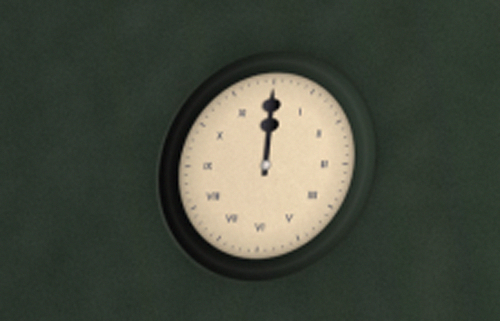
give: {"hour": 12, "minute": 0}
